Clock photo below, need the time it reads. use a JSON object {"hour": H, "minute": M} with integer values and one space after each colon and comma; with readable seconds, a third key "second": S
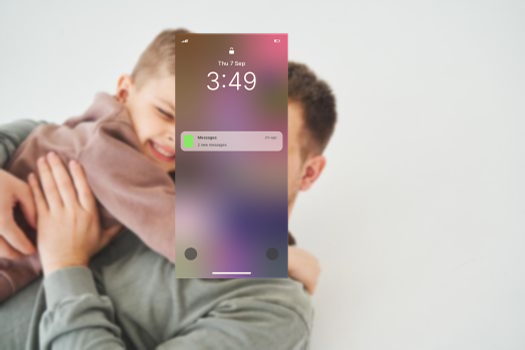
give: {"hour": 3, "minute": 49}
